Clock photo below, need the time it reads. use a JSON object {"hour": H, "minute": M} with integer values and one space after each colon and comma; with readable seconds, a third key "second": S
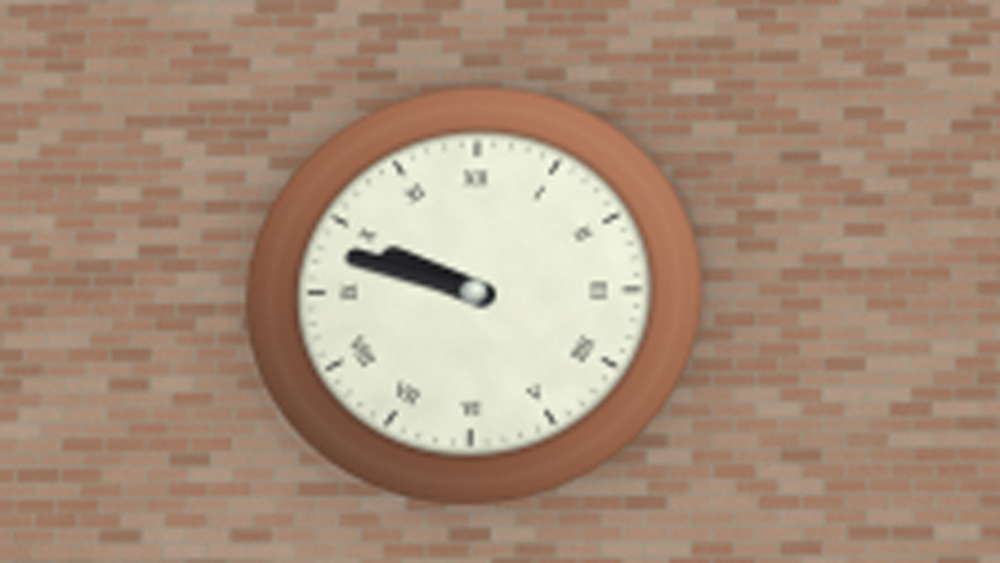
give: {"hour": 9, "minute": 48}
